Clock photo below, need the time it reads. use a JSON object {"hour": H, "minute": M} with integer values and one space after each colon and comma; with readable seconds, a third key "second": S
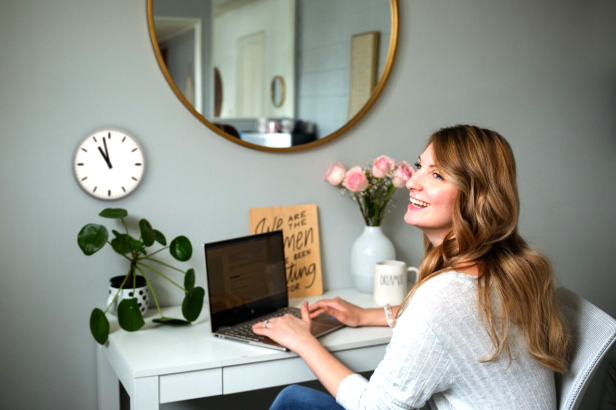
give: {"hour": 10, "minute": 58}
